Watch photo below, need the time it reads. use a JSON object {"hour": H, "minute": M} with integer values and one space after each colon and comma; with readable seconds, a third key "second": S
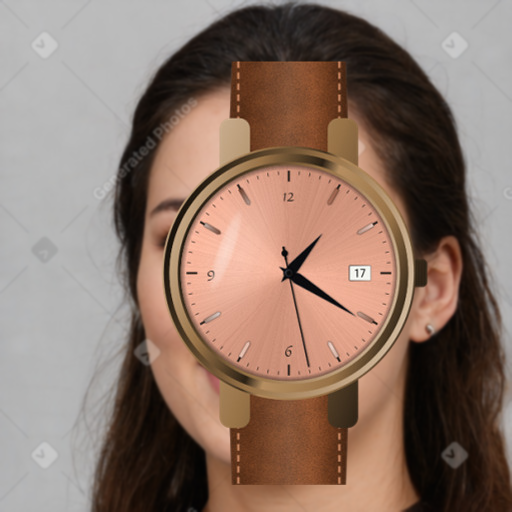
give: {"hour": 1, "minute": 20, "second": 28}
